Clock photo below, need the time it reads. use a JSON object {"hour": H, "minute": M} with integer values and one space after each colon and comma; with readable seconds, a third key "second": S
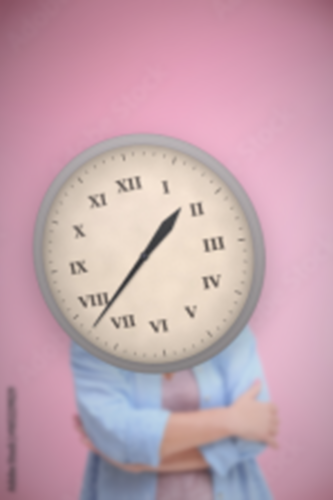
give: {"hour": 1, "minute": 38}
